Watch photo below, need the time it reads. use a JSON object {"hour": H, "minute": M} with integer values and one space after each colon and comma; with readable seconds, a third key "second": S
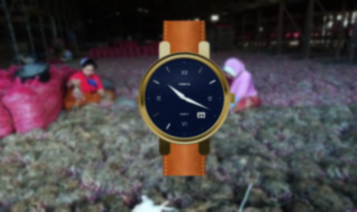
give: {"hour": 10, "minute": 19}
